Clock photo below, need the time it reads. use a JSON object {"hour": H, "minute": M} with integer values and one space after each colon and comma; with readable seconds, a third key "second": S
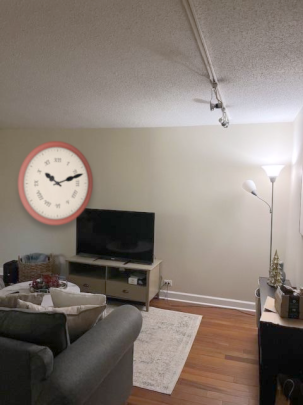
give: {"hour": 10, "minute": 12}
